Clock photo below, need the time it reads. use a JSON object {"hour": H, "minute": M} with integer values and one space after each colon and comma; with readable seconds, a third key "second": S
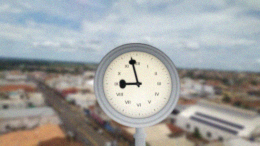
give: {"hour": 8, "minute": 58}
